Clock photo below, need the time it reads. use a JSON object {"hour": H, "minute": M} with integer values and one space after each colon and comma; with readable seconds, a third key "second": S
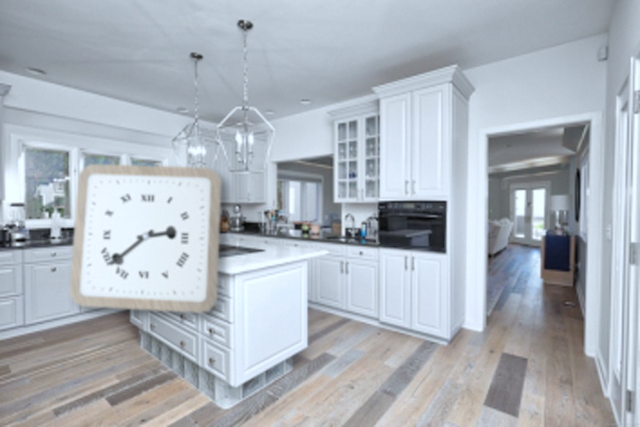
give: {"hour": 2, "minute": 38}
